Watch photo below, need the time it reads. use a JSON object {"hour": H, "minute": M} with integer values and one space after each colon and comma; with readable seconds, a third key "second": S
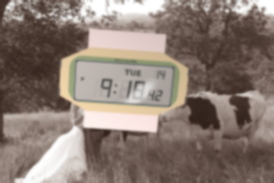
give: {"hour": 9, "minute": 18}
